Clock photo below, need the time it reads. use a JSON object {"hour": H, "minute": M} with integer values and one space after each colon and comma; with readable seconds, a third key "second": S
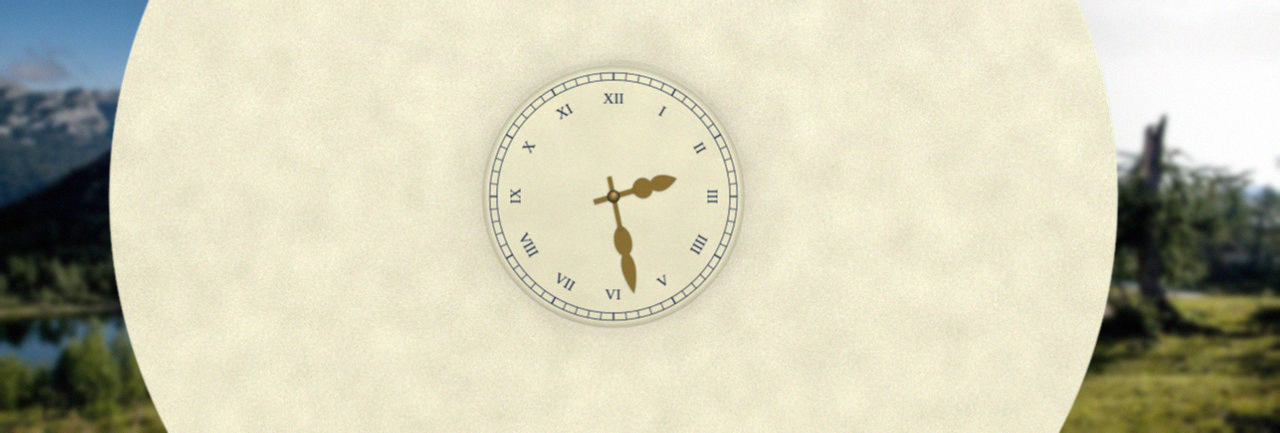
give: {"hour": 2, "minute": 28}
